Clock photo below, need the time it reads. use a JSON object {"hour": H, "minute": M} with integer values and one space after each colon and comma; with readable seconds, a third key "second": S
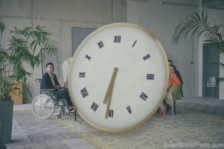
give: {"hour": 6, "minute": 31}
